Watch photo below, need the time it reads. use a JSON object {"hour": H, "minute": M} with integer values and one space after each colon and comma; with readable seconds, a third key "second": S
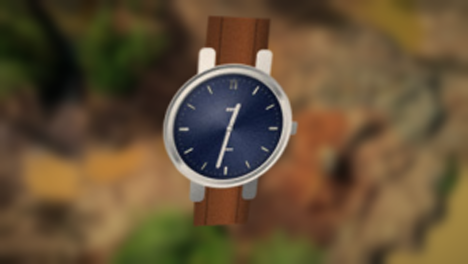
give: {"hour": 12, "minute": 32}
